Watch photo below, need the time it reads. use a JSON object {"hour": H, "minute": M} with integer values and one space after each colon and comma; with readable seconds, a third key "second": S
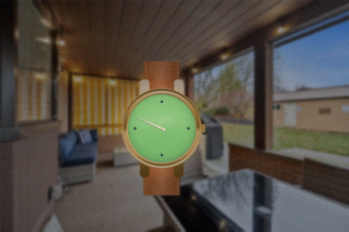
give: {"hour": 9, "minute": 49}
